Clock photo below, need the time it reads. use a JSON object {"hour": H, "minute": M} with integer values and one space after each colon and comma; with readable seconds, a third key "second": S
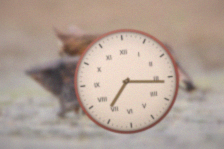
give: {"hour": 7, "minute": 16}
